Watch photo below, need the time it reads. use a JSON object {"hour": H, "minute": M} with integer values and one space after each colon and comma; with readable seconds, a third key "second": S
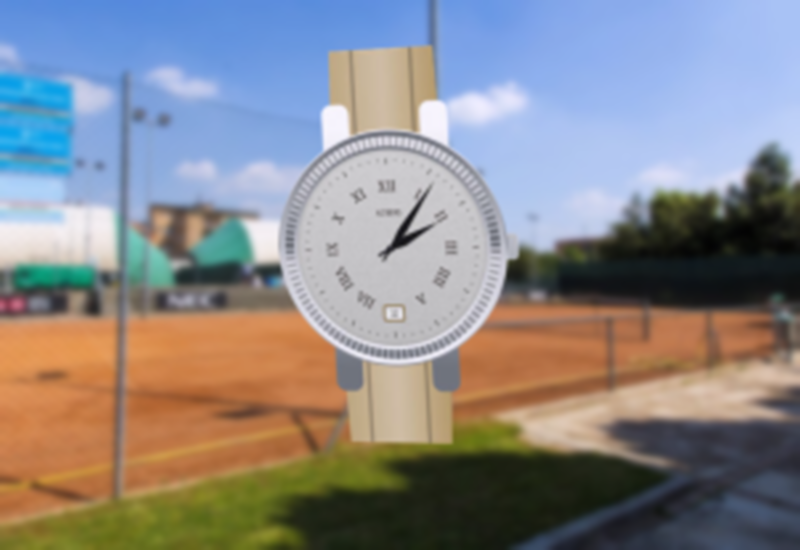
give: {"hour": 2, "minute": 6}
